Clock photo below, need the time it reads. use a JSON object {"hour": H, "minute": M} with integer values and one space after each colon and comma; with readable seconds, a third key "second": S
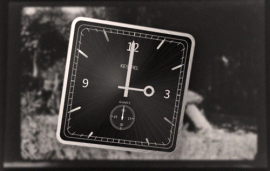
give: {"hour": 3, "minute": 0}
